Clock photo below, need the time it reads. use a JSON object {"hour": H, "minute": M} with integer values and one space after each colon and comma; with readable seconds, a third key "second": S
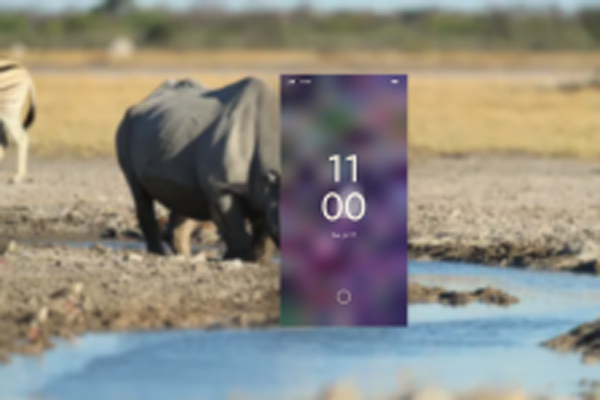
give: {"hour": 11, "minute": 0}
